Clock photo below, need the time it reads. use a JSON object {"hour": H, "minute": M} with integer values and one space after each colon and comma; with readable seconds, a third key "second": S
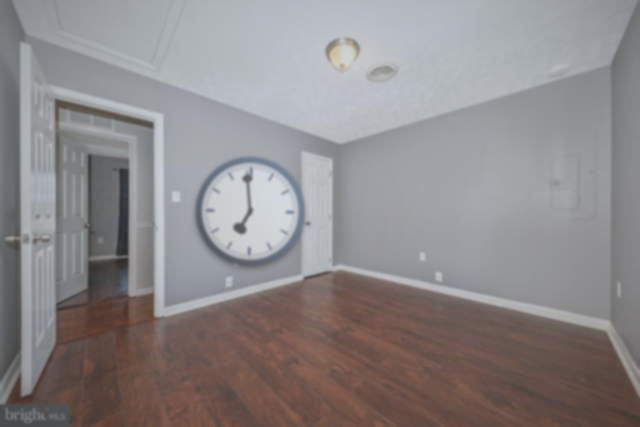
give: {"hour": 6, "minute": 59}
